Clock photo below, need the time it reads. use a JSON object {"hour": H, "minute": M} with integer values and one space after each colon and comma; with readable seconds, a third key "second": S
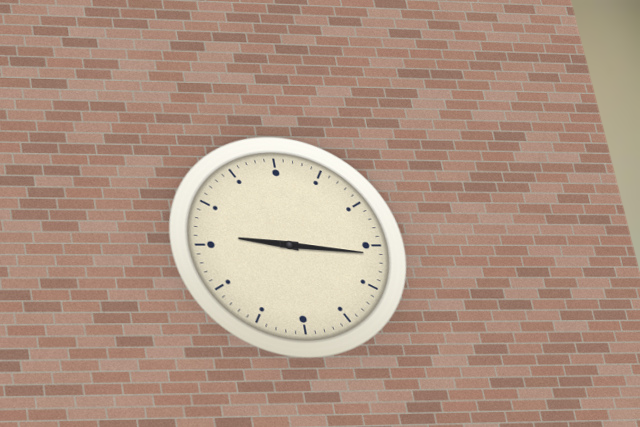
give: {"hour": 9, "minute": 16}
